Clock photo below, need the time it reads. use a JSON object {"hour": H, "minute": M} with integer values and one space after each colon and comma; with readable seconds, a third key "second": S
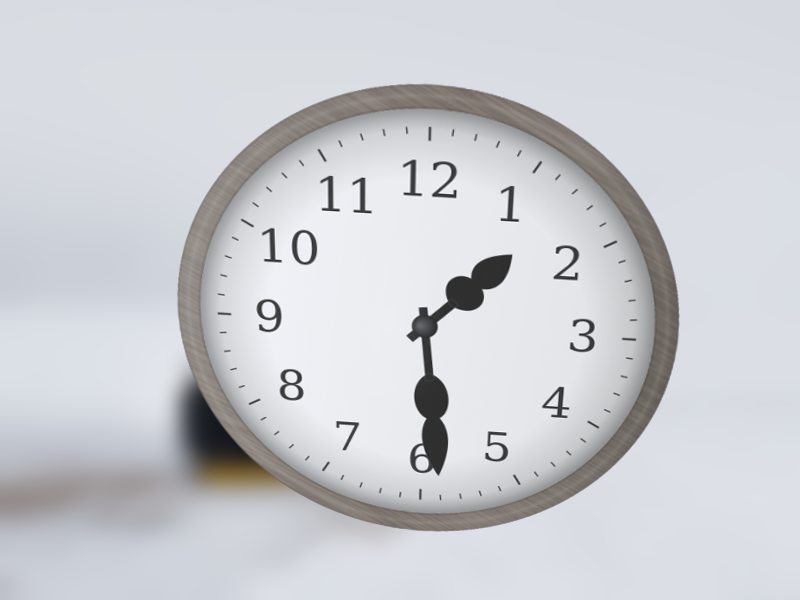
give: {"hour": 1, "minute": 29}
